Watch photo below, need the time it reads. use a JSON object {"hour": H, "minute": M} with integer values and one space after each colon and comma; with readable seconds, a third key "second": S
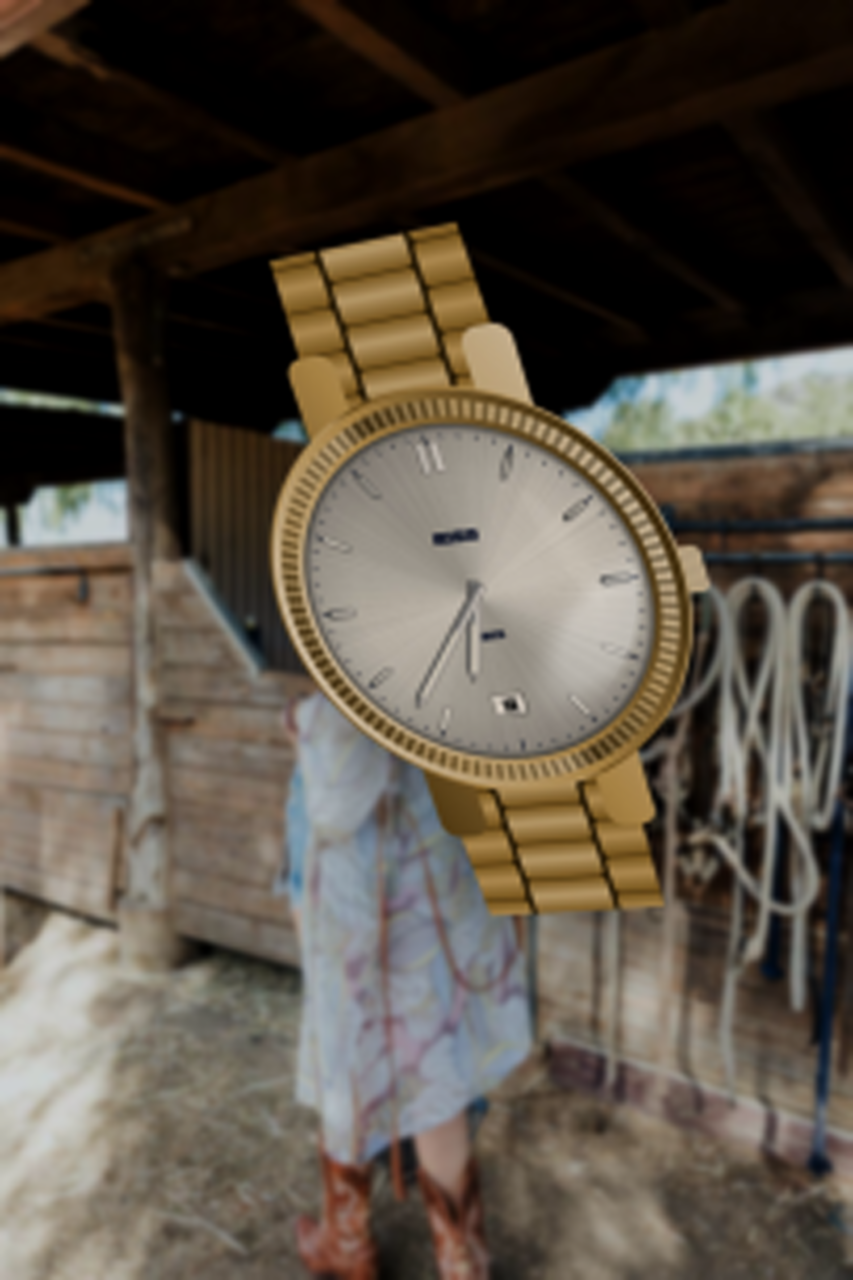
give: {"hour": 6, "minute": 37}
